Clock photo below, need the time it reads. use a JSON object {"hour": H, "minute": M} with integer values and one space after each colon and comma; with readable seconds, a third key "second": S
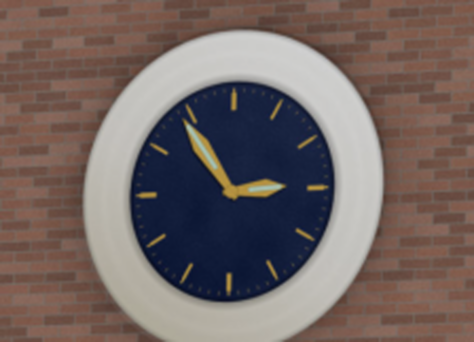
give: {"hour": 2, "minute": 54}
